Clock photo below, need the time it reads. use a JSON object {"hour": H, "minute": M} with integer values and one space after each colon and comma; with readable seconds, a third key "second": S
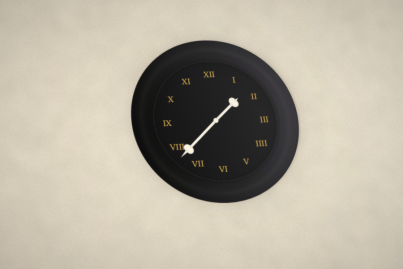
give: {"hour": 1, "minute": 38}
